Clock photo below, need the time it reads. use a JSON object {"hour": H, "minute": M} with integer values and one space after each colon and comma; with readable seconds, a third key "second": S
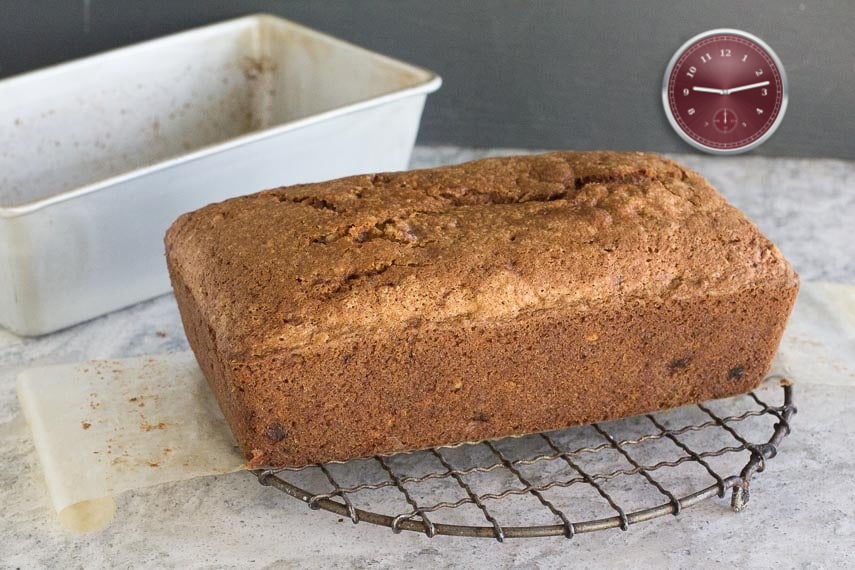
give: {"hour": 9, "minute": 13}
